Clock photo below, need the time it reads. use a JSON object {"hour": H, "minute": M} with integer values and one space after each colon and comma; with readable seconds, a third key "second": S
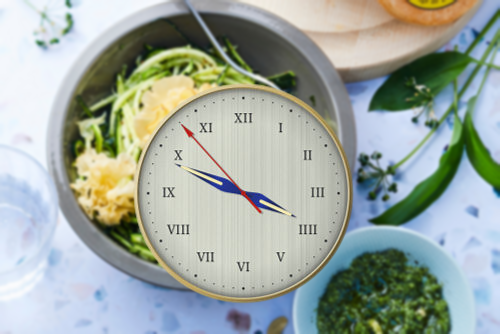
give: {"hour": 3, "minute": 48, "second": 53}
